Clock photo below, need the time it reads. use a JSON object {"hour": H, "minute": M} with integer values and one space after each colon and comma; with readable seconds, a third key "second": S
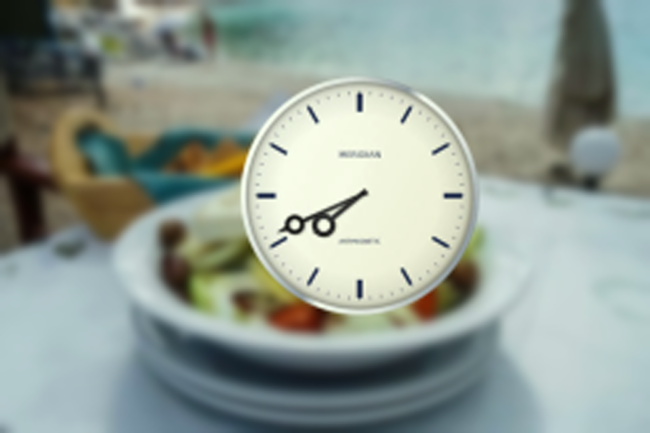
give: {"hour": 7, "minute": 41}
